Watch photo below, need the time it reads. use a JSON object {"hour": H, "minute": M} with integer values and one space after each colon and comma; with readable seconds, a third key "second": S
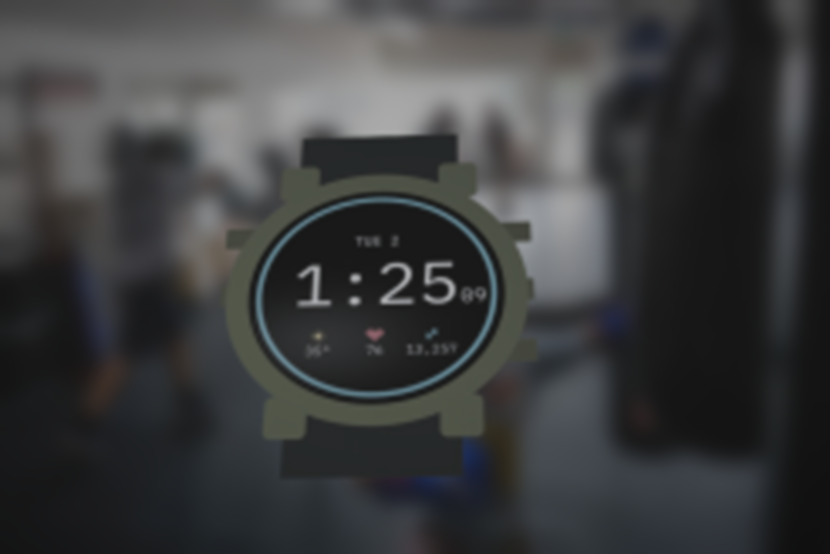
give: {"hour": 1, "minute": 25}
